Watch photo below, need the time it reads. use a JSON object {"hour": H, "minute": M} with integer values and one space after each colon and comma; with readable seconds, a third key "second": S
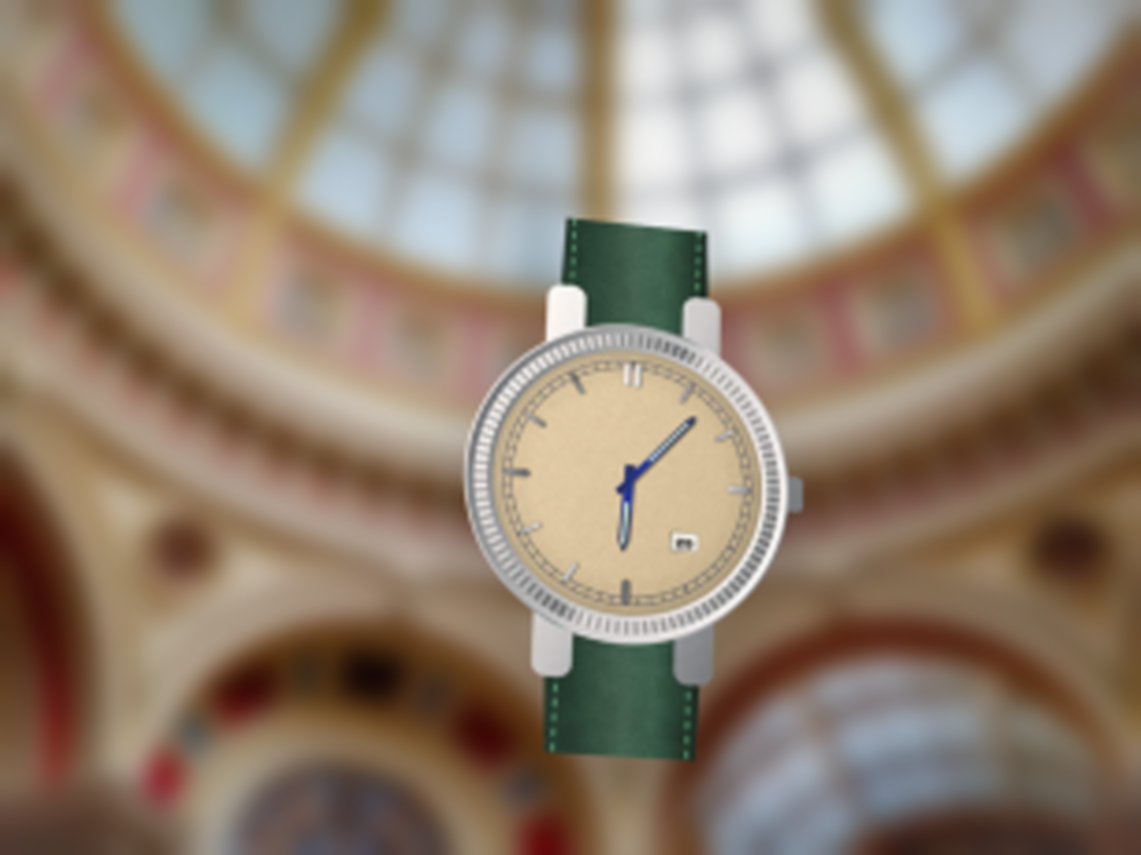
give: {"hour": 6, "minute": 7}
